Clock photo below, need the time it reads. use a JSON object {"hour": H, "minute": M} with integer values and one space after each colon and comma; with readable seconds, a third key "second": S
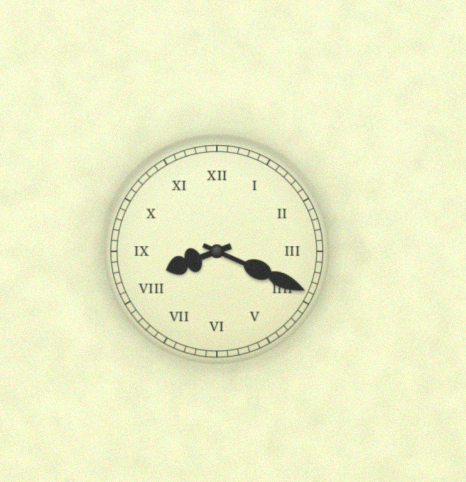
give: {"hour": 8, "minute": 19}
